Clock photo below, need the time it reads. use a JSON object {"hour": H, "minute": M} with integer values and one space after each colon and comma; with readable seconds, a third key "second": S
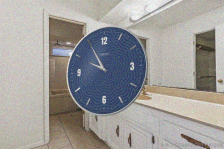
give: {"hour": 9, "minute": 55}
